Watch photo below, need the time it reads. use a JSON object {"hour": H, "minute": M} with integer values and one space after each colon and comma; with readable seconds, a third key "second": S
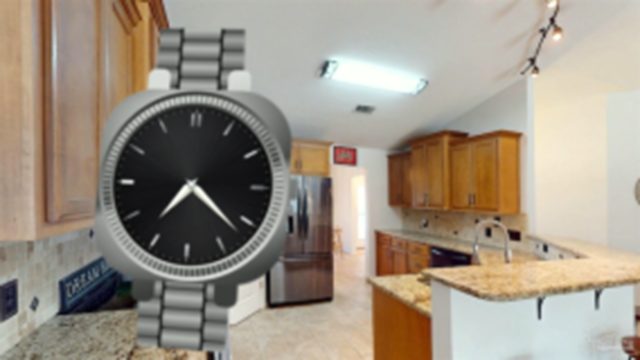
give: {"hour": 7, "minute": 22}
